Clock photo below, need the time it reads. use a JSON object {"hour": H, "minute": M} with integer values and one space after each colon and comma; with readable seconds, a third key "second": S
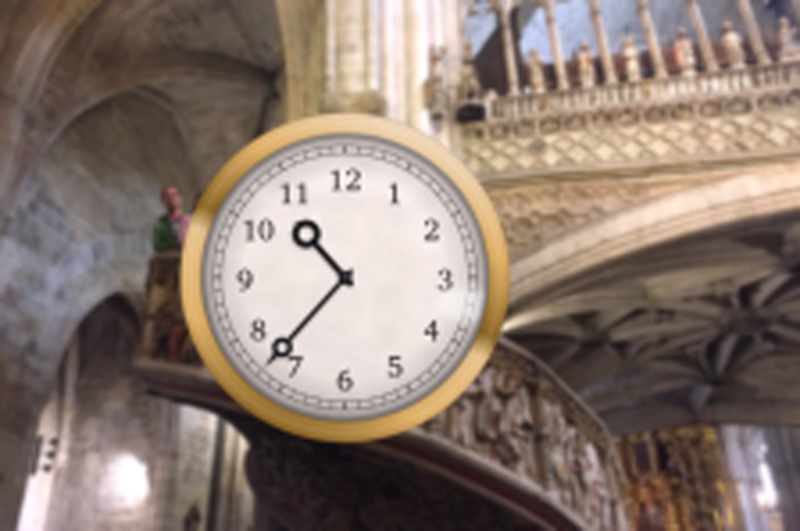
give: {"hour": 10, "minute": 37}
